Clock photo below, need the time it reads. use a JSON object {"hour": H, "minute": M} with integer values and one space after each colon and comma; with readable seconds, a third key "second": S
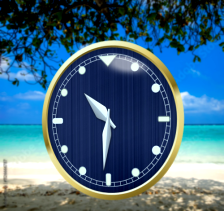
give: {"hour": 10, "minute": 31}
